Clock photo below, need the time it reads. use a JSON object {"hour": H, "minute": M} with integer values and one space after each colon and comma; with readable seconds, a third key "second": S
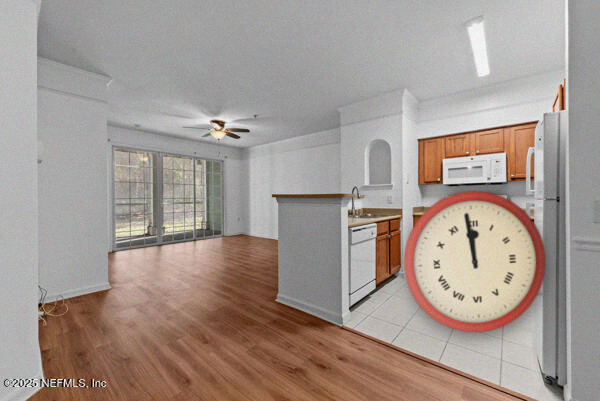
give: {"hour": 11, "minute": 59}
